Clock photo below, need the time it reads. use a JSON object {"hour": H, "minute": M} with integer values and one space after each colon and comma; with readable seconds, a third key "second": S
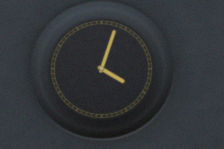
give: {"hour": 4, "minute": 3}
